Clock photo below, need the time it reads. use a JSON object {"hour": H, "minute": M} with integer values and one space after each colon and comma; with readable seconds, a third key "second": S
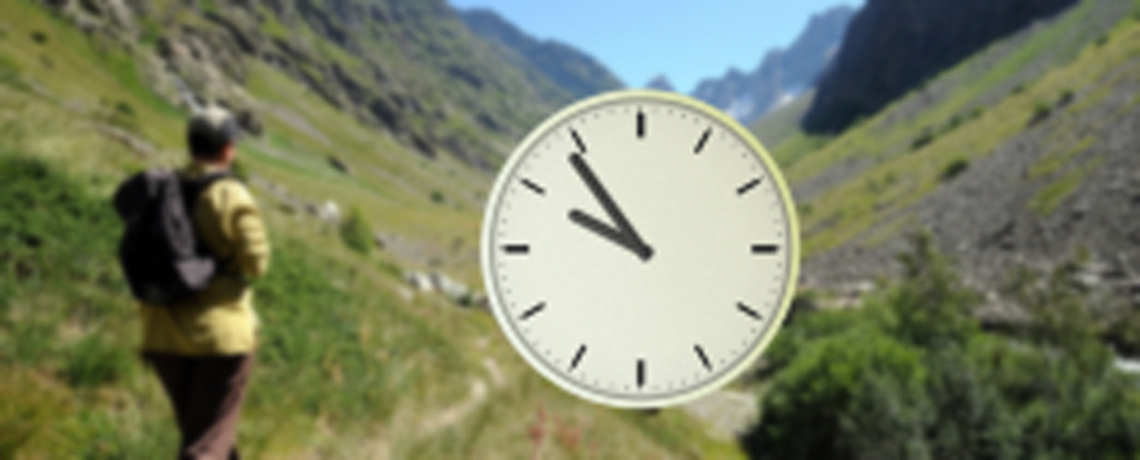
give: {"hour": 9, "minute": 54}
